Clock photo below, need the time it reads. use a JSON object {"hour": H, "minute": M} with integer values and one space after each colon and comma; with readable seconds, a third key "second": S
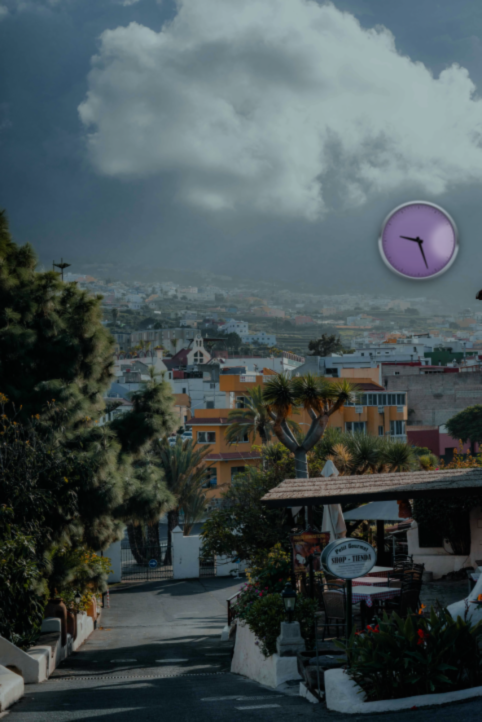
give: {"hour": 9, "minute": 27}
